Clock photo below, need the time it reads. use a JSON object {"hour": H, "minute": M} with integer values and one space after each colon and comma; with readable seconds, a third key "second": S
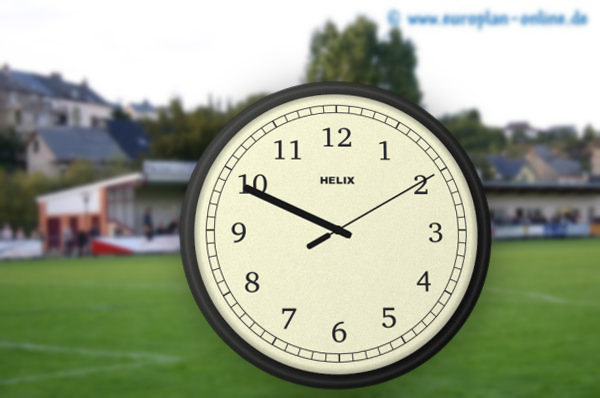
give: {"hour": 9, "minute": 49, "second": 10}
